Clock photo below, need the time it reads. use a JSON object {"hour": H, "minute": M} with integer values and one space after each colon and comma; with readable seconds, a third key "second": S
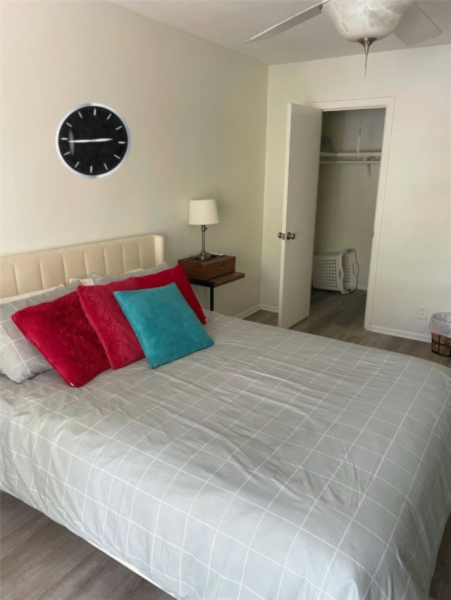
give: {"hour": 2, "minute": 44}
